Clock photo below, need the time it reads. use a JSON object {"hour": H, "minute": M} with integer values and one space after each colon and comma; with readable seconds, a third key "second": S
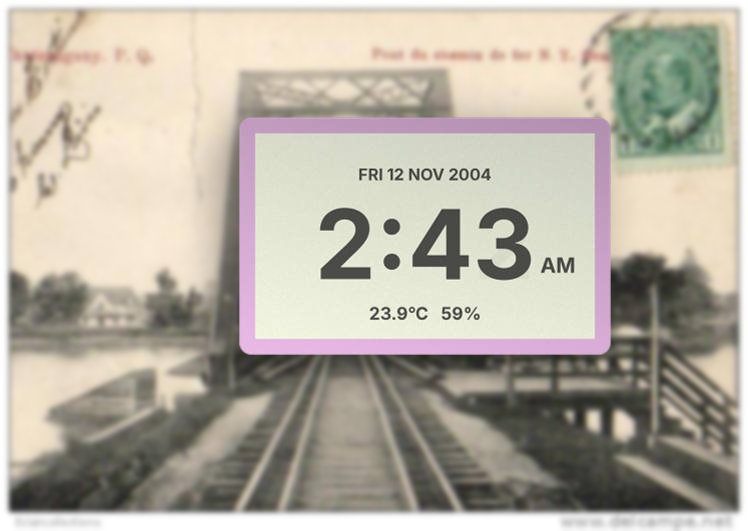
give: {"hour": 2, "minute": 43}
